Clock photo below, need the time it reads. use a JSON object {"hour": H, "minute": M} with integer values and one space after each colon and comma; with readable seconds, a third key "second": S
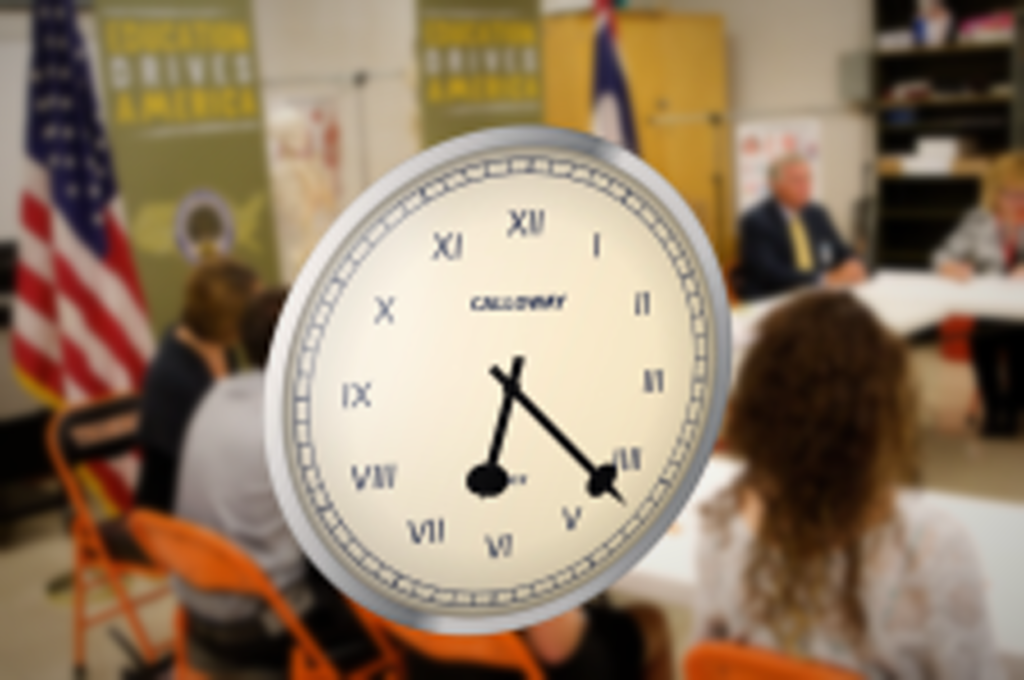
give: {"hour": 6, "minute": 22}
